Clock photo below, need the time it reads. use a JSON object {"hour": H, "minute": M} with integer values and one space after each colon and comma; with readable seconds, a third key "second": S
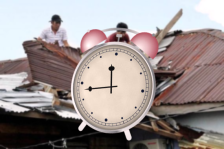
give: {"hour": 11, "minute": 43}
